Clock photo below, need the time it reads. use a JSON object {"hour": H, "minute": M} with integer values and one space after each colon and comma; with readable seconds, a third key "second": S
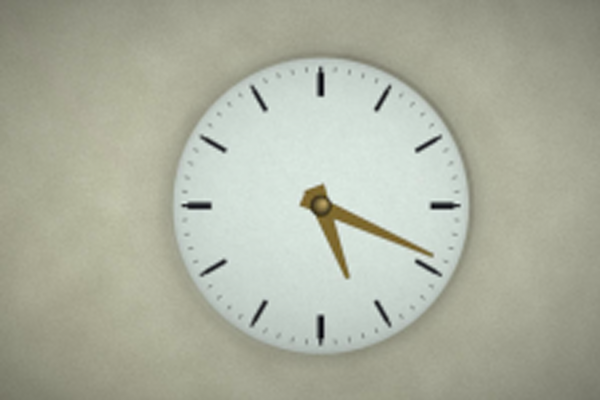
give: {"hour": 5, "minute": 19}
